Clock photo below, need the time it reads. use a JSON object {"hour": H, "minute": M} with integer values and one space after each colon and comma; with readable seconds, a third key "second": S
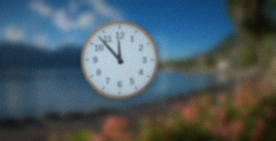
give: {"hour": 11, "minute": 53}
